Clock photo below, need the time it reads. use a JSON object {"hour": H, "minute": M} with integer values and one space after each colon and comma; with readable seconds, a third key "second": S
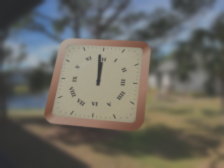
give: {"hour": 11, "minute": 59}
